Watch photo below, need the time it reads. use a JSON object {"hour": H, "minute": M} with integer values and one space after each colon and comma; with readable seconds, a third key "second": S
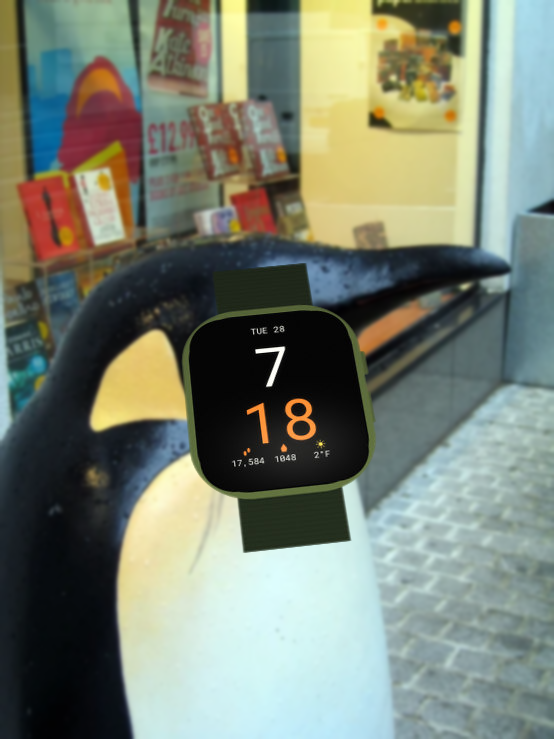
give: {"hour": 7, "minute": 18}
